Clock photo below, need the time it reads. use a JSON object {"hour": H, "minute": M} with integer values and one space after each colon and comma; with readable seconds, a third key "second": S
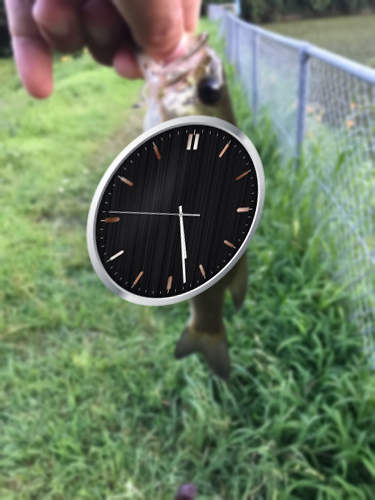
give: {"hour": 5, "minute": 27, "second": 46}
